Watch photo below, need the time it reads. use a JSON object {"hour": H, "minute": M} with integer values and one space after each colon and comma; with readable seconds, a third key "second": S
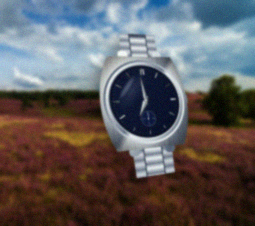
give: {"hour": 6, "minute": 59}
